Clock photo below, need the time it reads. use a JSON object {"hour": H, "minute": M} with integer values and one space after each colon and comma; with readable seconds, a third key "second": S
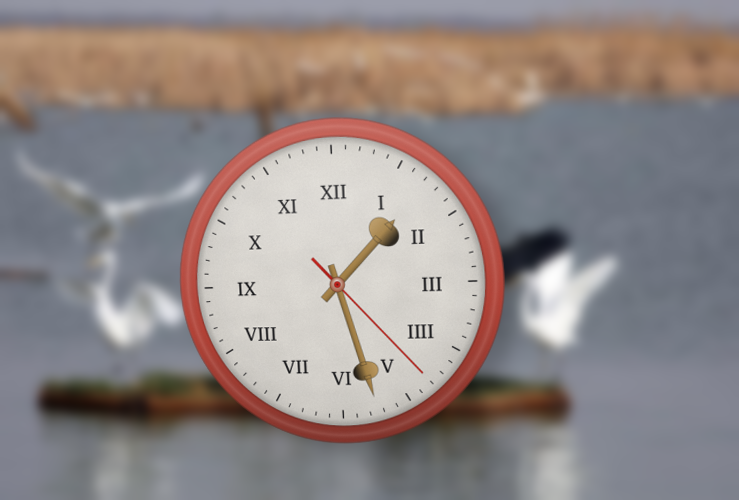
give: {"hour": 1, "minute": 27, "second": 23}
